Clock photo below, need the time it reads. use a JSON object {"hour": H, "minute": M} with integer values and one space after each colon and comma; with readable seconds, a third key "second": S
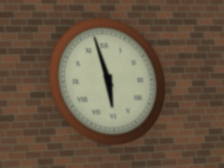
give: {"hour": 5, "minute": 58}
